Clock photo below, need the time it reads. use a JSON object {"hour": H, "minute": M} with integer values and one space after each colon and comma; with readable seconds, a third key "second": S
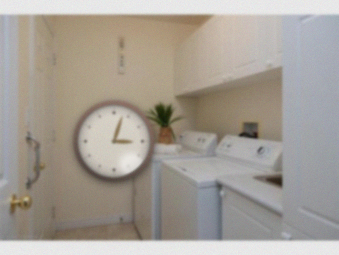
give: {"hour": 3, "minute": 3}
